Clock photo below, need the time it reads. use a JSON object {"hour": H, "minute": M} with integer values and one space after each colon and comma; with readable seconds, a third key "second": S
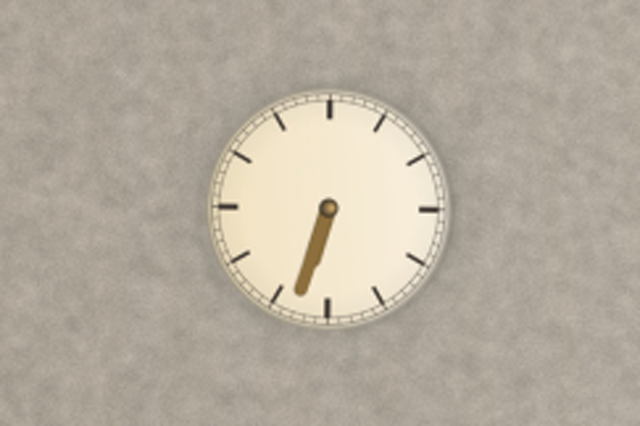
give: {"hour": 6, "minute": 33}
